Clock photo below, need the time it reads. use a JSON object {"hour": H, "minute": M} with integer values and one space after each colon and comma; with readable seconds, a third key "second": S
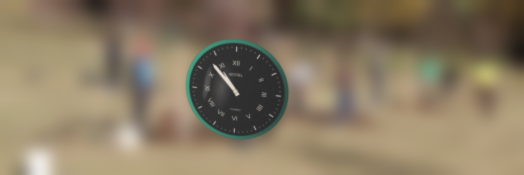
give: {"hour": 10, "minute": 53}
